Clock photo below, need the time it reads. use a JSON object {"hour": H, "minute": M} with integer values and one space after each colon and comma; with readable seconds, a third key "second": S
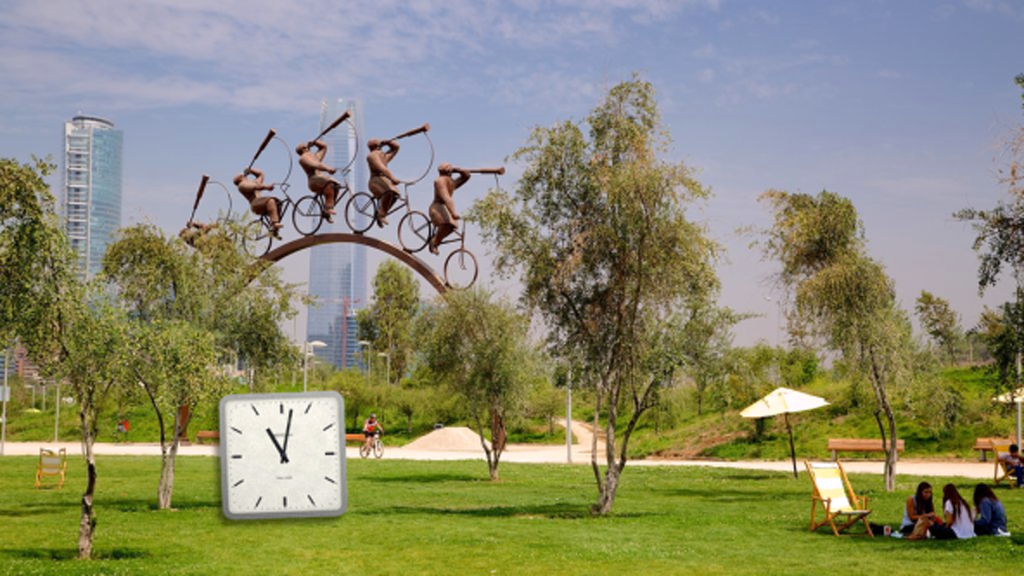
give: {"hour": 11, "minute": 2}
